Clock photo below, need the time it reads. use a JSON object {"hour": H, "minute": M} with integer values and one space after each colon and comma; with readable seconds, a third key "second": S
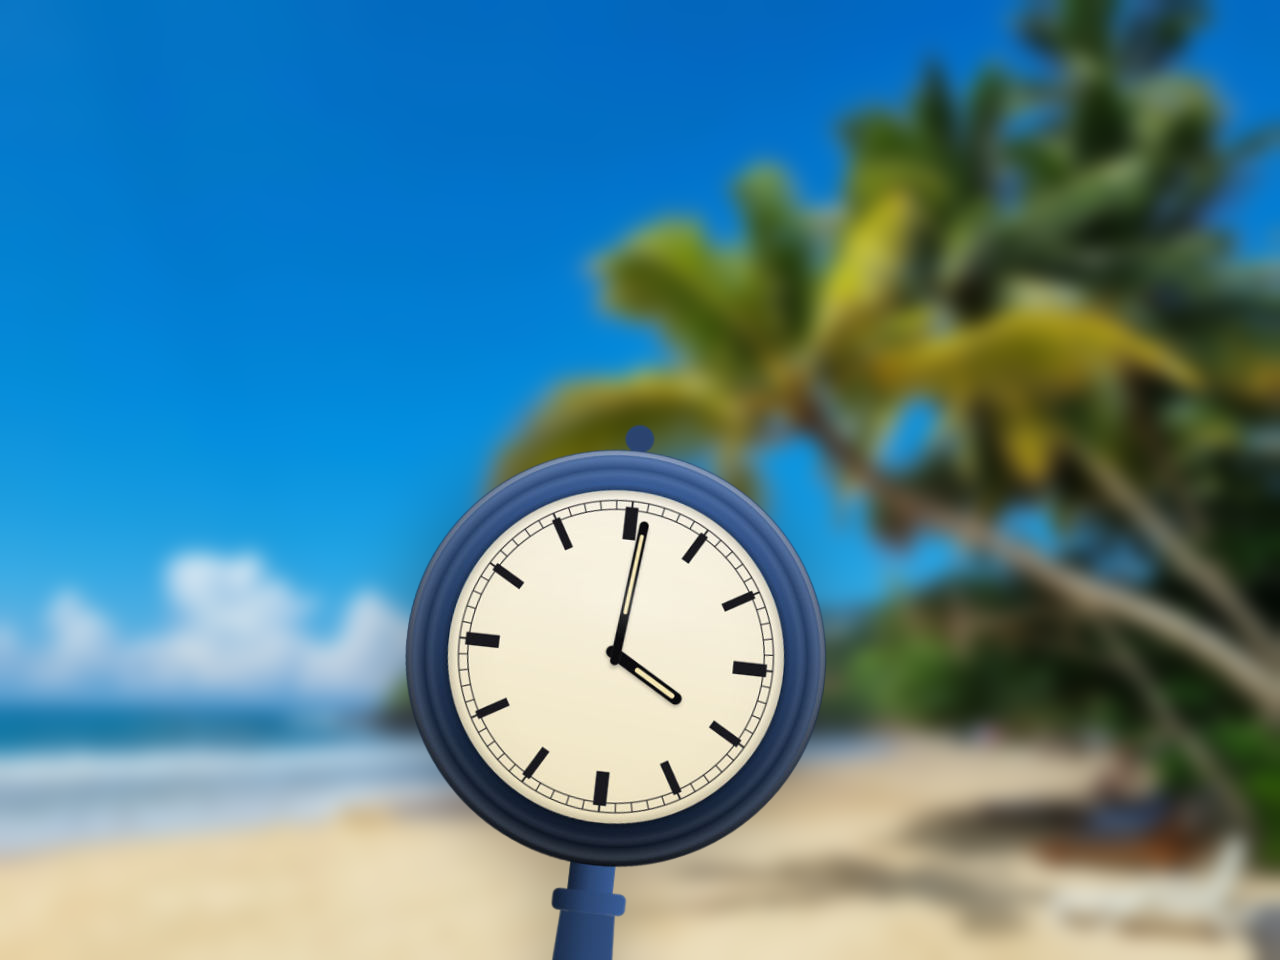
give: {"hour": 4, "minute": 1}
